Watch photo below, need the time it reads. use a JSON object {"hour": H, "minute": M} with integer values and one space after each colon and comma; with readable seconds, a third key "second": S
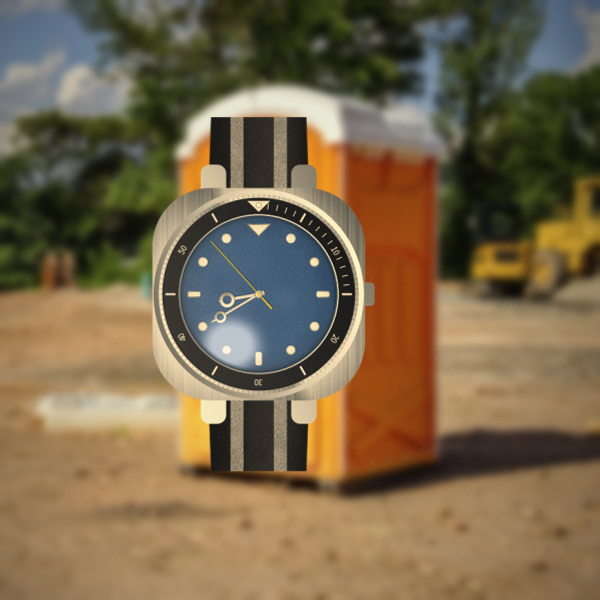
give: {"hour": 8, "minute": 39, "second": 53}
